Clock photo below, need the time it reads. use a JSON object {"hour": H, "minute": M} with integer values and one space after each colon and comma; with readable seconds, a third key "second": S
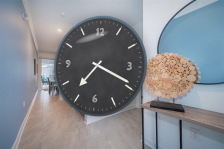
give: {"hour": 7, "minute": 19}
